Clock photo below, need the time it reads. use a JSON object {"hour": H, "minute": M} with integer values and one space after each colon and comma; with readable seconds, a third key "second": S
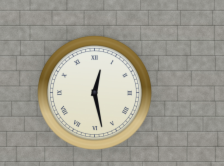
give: {"hour": 12, "minute": 28}
